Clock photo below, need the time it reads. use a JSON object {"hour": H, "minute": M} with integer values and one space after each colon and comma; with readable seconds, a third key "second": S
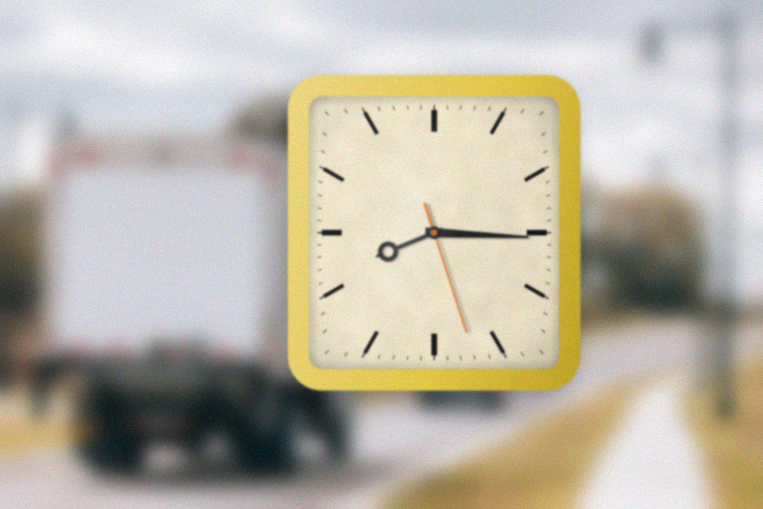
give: {"hour": 8, "minute": 15, "second": 27}
